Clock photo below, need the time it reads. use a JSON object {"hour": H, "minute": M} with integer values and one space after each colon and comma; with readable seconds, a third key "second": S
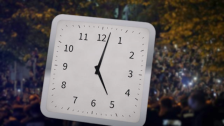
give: {"hour": 5, "minute": 2}
